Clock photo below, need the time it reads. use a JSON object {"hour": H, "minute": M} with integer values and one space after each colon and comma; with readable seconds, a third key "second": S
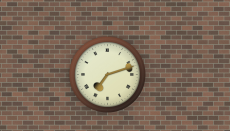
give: {"hour": 7, "minute": 12}
